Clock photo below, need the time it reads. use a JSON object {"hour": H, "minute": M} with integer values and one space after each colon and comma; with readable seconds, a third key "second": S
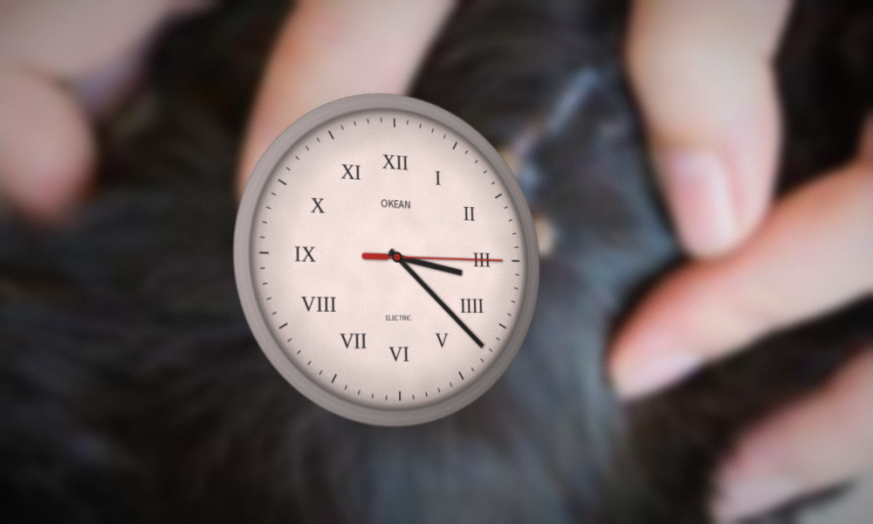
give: {"hour": 3, "minute": 22, "second": 15}
